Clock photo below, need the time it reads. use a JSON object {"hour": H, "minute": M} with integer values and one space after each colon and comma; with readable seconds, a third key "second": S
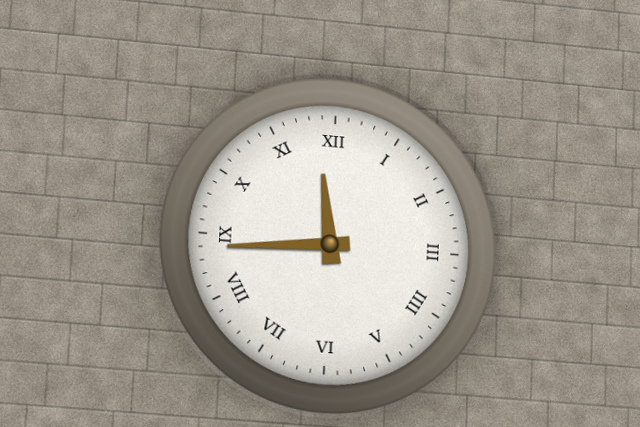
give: {"hour": 11, "minute": 44}
